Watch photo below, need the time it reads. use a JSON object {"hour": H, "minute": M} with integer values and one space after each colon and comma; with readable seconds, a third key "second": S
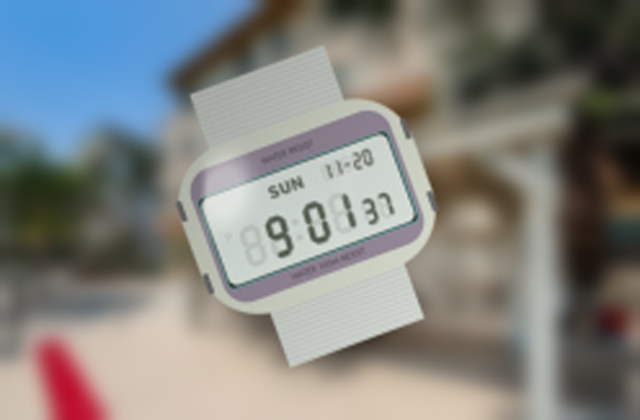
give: {"hour": 9, "minute": 1, "second": 37}
